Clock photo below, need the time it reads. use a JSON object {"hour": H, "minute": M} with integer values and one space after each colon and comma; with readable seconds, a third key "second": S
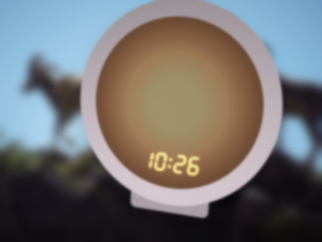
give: {"hour": 10, "minute": 26}
